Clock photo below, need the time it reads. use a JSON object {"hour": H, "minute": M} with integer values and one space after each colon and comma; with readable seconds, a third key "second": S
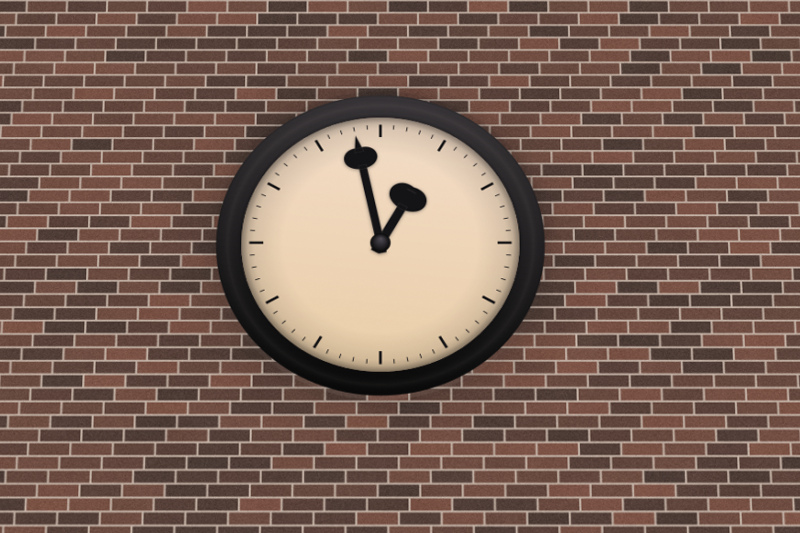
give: {"hour": 12, "minute": 58}
